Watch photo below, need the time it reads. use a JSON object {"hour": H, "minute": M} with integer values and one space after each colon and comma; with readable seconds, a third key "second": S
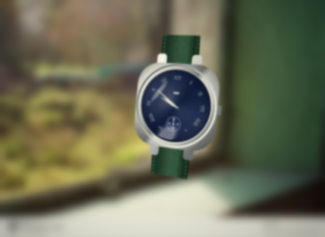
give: {"hour": 9, "minute": 51}
